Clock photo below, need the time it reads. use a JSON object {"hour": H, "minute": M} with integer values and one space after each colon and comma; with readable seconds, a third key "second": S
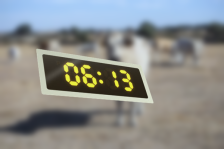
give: {"hour": 6, "minute": 13}
